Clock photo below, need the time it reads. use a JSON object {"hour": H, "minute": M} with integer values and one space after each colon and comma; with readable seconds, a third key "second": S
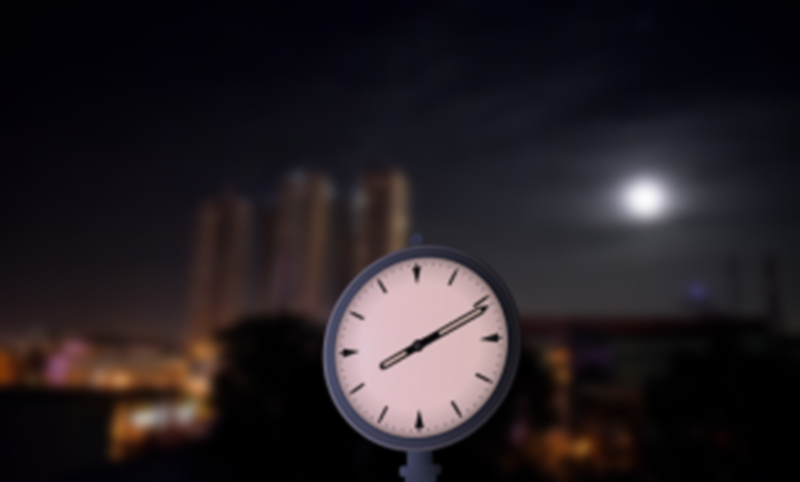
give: {"hour": 8, "minute": 11}
